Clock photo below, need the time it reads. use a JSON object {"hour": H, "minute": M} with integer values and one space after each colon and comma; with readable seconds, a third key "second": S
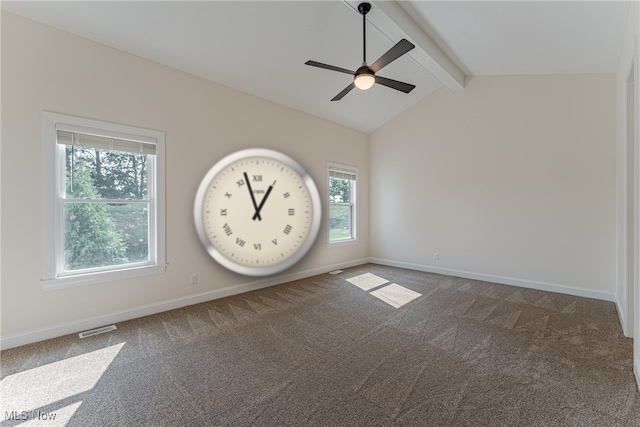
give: {"hour": 12, "minute": 57}
